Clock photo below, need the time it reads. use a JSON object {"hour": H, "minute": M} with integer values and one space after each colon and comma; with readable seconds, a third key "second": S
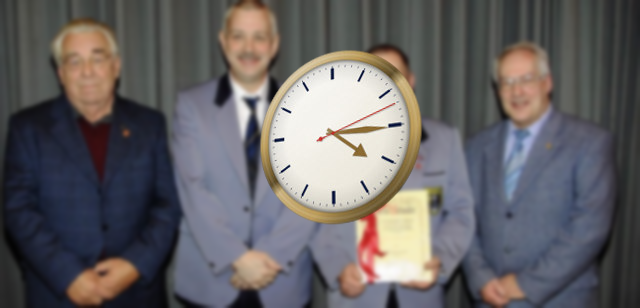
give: {"hour": 4, "minute": 15, "second": 12}
